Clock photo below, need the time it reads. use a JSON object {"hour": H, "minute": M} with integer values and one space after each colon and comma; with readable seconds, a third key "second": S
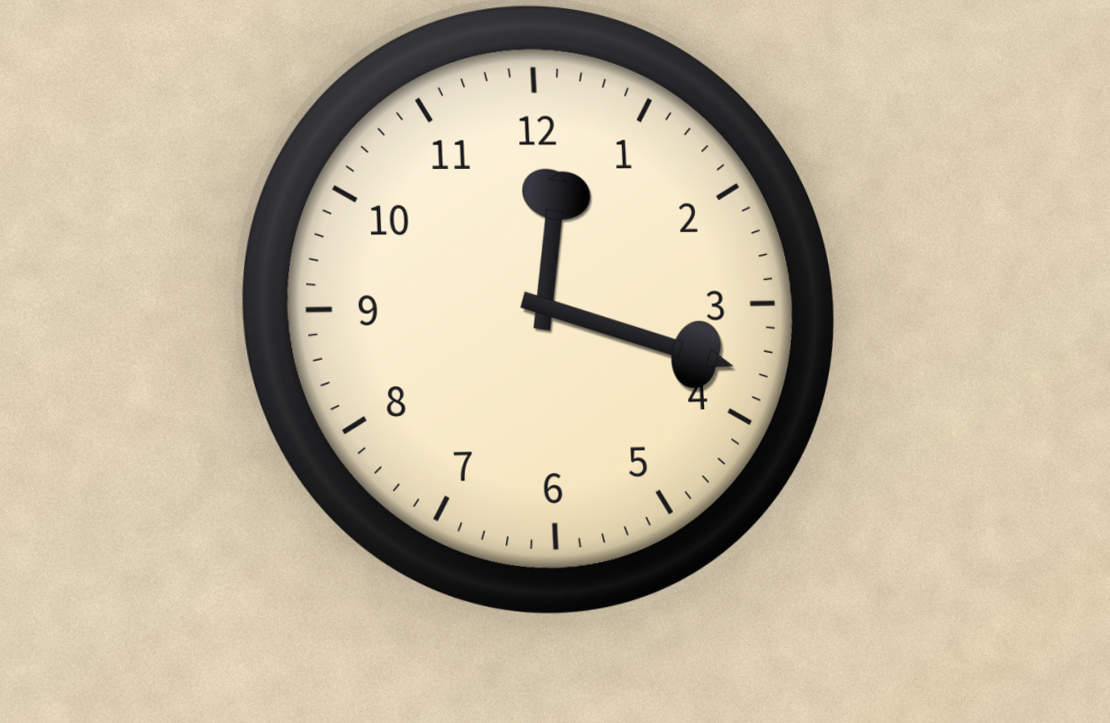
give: {"hour": 12, "minute": 18}
